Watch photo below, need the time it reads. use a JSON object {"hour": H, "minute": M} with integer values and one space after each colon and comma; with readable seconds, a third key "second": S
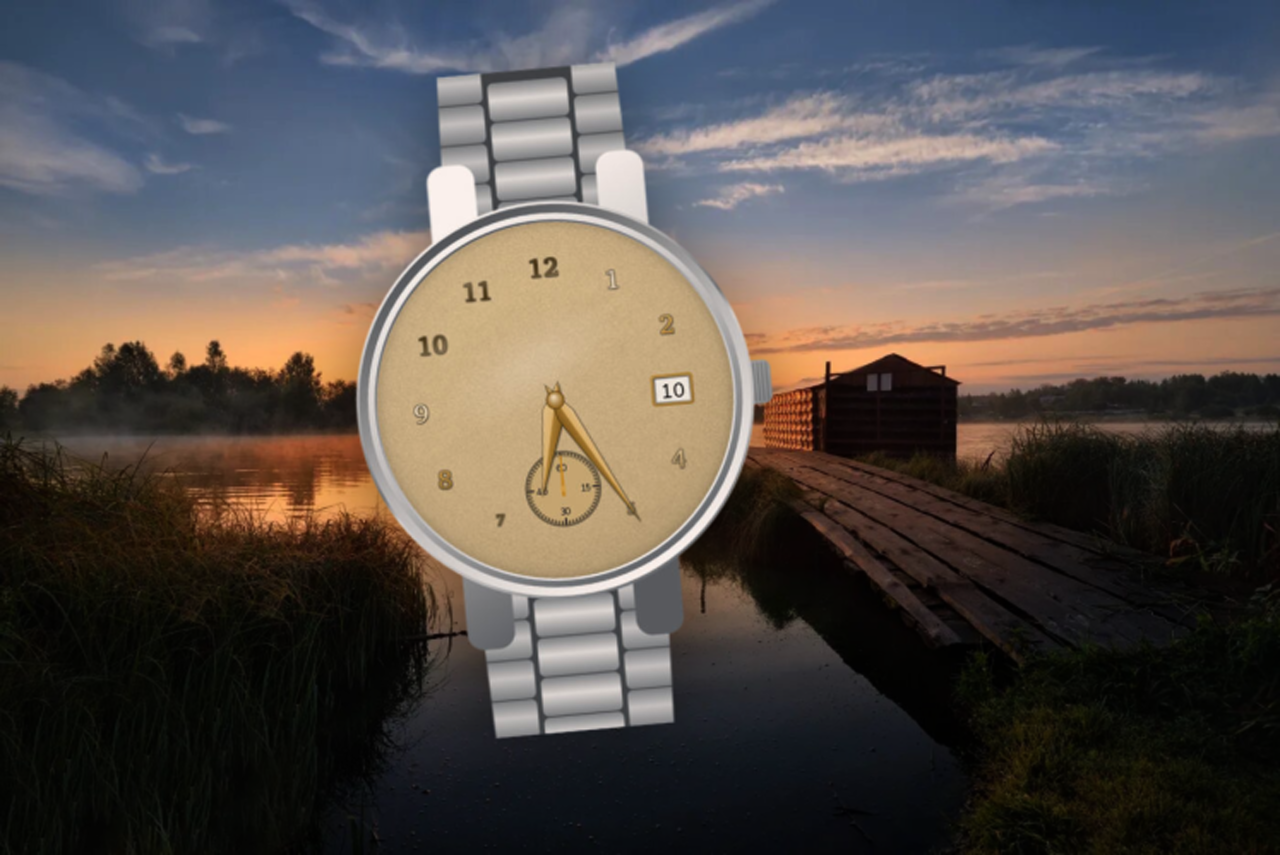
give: {"hour": 6, "minute": 25}
